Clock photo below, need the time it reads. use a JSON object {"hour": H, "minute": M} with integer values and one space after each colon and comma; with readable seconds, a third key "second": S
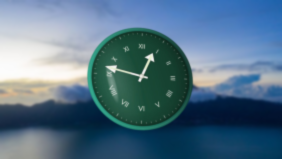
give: {"hour": 12, "minute": 47}
